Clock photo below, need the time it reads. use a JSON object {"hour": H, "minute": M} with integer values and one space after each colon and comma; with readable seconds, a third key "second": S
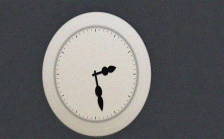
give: {"hour": 2, "minute": 28}
